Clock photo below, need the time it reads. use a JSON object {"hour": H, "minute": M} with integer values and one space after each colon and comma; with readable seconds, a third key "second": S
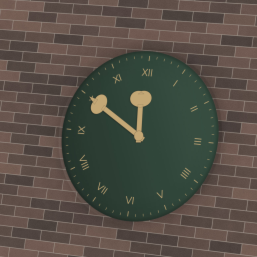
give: {"hour": 11, "minute": 50}
